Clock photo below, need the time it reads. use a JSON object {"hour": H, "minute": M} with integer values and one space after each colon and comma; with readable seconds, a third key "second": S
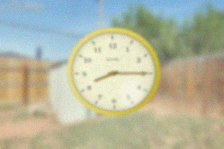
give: {"hour": 8, "minute": 15}
